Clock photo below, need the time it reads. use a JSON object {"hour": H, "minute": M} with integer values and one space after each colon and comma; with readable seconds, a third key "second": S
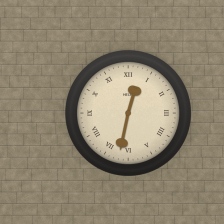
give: {"hour": 12, "minute": 32}
